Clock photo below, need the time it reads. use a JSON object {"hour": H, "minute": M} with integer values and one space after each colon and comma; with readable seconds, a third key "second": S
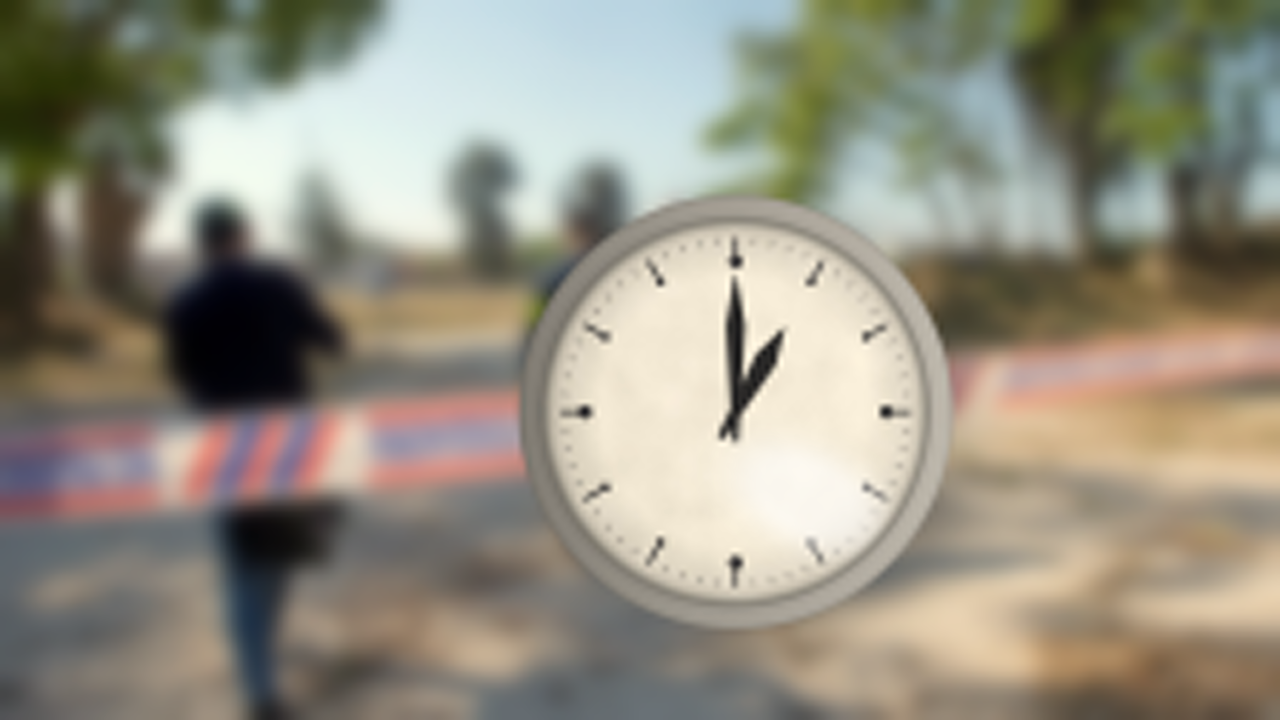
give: {"hour": 1, "minute": 0}
